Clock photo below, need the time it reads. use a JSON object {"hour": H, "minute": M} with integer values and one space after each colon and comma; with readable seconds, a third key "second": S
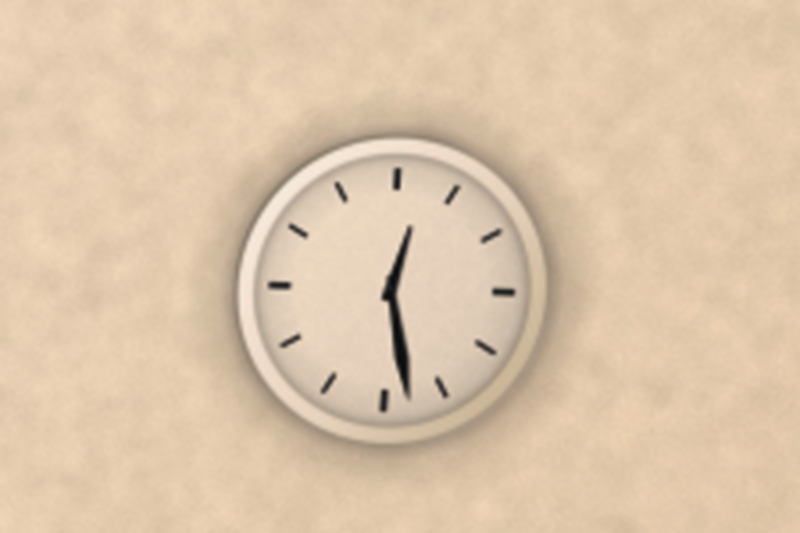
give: {"hour": 12, "minute": 28}
